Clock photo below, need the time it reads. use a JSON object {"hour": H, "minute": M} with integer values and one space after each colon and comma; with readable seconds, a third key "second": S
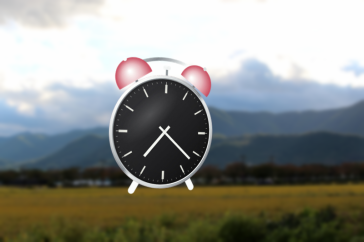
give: {"hour": 7, "minute": 22}
